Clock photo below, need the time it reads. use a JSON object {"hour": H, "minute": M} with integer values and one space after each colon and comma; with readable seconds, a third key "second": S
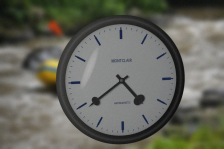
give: {"hour": 4, "minute": 39}
